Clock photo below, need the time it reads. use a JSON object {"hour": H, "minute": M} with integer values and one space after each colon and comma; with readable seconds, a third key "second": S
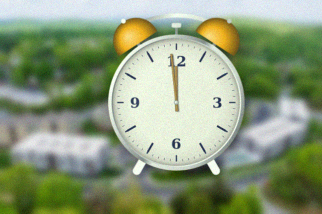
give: {"hour": 11, "minute": 59}
